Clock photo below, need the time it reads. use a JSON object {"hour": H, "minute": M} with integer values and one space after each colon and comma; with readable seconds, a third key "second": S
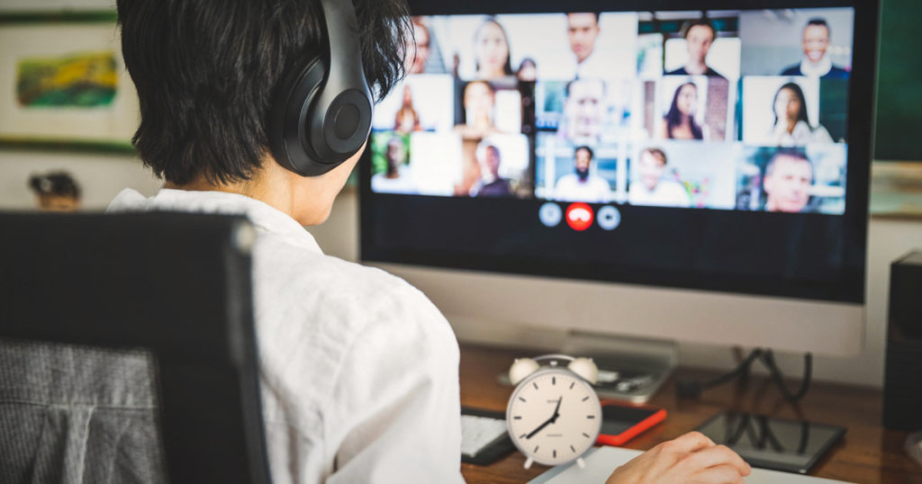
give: {"hour": 12, "minute": 39}
